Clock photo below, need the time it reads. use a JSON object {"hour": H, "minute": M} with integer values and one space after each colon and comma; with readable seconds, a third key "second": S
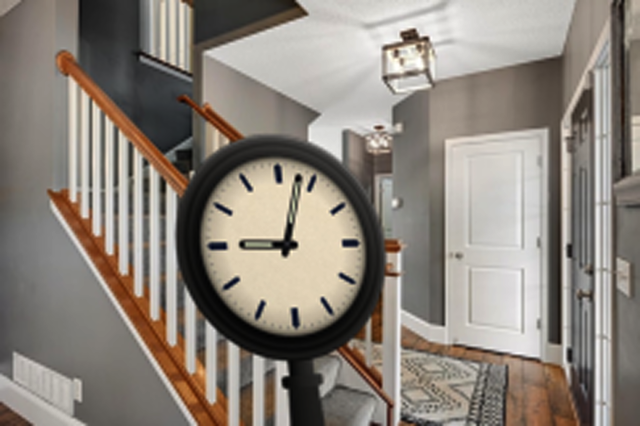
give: {"hour": 9, "minute": 3}
